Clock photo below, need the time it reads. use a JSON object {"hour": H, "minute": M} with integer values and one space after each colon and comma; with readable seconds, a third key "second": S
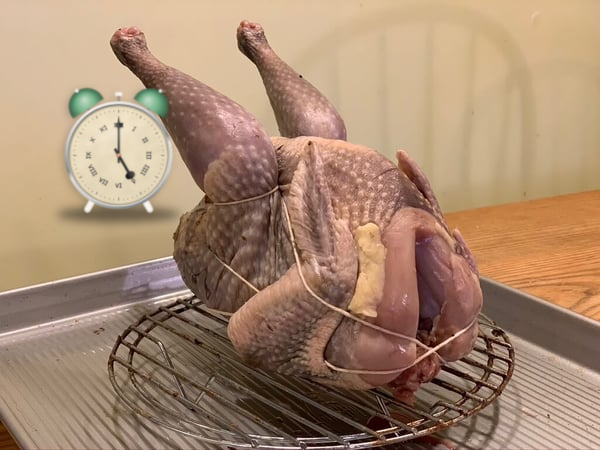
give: {"hour": 5, "minute": 0}
